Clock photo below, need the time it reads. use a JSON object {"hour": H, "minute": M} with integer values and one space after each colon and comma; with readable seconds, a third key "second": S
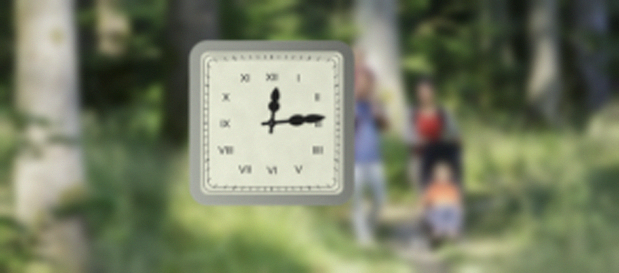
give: {"hour": 12, "minute": 14}
